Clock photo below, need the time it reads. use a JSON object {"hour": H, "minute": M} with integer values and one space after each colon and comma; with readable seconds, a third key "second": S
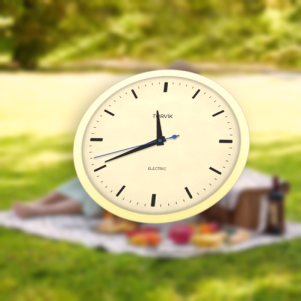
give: {"hour": 11, "minute": 40, "second": 42}
